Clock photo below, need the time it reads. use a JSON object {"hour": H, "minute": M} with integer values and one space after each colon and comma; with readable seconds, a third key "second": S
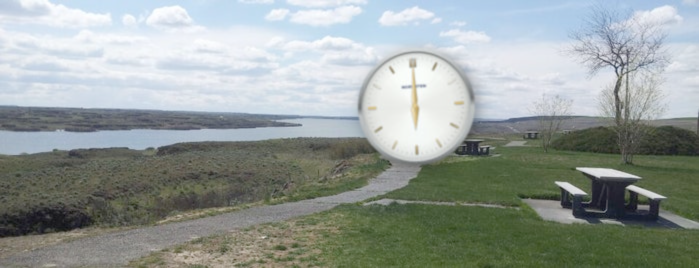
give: {"hour": 6, "minute": 0}
